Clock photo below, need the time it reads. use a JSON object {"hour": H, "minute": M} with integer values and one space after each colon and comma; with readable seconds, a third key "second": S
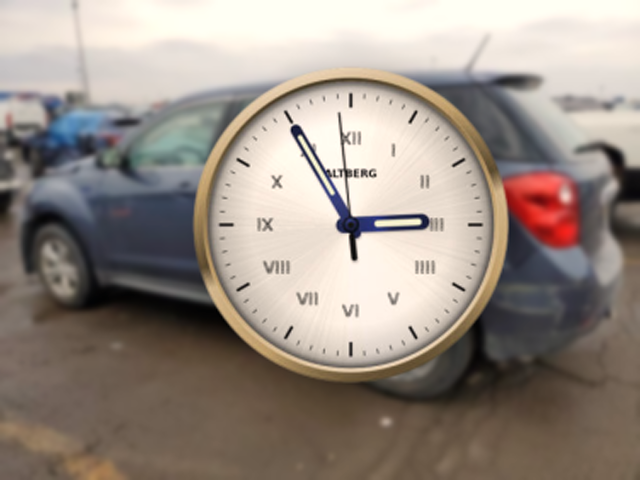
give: {"hour": 2, "minute": 54, "second": 59}
